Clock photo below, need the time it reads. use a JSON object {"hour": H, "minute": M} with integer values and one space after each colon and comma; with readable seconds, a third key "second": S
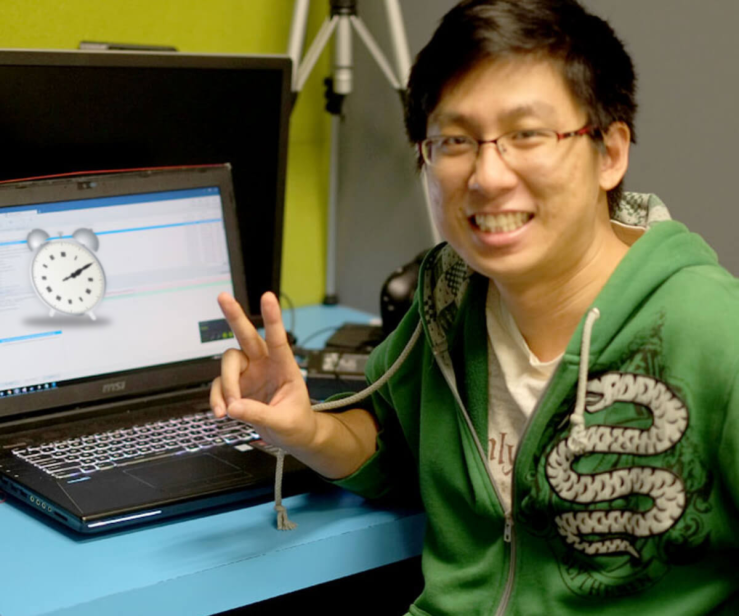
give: {"hour": 2, "minute": 10}
